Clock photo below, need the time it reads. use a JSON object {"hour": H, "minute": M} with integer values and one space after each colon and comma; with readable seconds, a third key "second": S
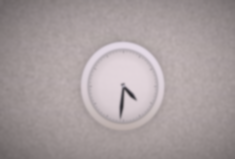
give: {"hour": 4, "minute": 31}
